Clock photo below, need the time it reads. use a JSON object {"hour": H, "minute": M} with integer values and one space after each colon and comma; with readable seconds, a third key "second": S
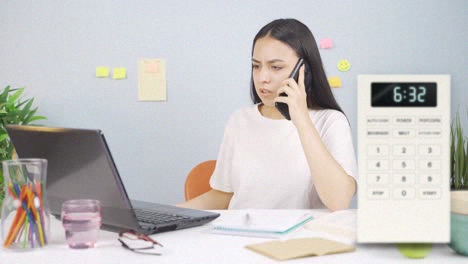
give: {"hour": 6, "minute": 32}
